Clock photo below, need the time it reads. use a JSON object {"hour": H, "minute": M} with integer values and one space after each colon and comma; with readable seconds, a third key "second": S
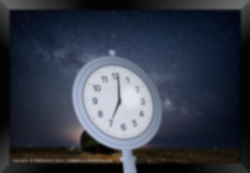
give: {"hour": 7, "minute": 1}
